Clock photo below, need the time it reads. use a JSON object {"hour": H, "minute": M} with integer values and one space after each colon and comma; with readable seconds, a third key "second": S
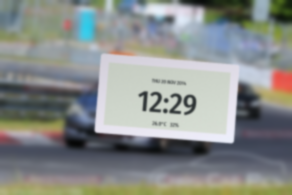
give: {"hour": 12, "minute": 29}
